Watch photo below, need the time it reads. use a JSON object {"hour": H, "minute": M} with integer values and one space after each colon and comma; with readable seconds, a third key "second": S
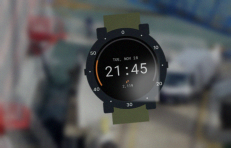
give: {"hour": 21, "minute": 45}
